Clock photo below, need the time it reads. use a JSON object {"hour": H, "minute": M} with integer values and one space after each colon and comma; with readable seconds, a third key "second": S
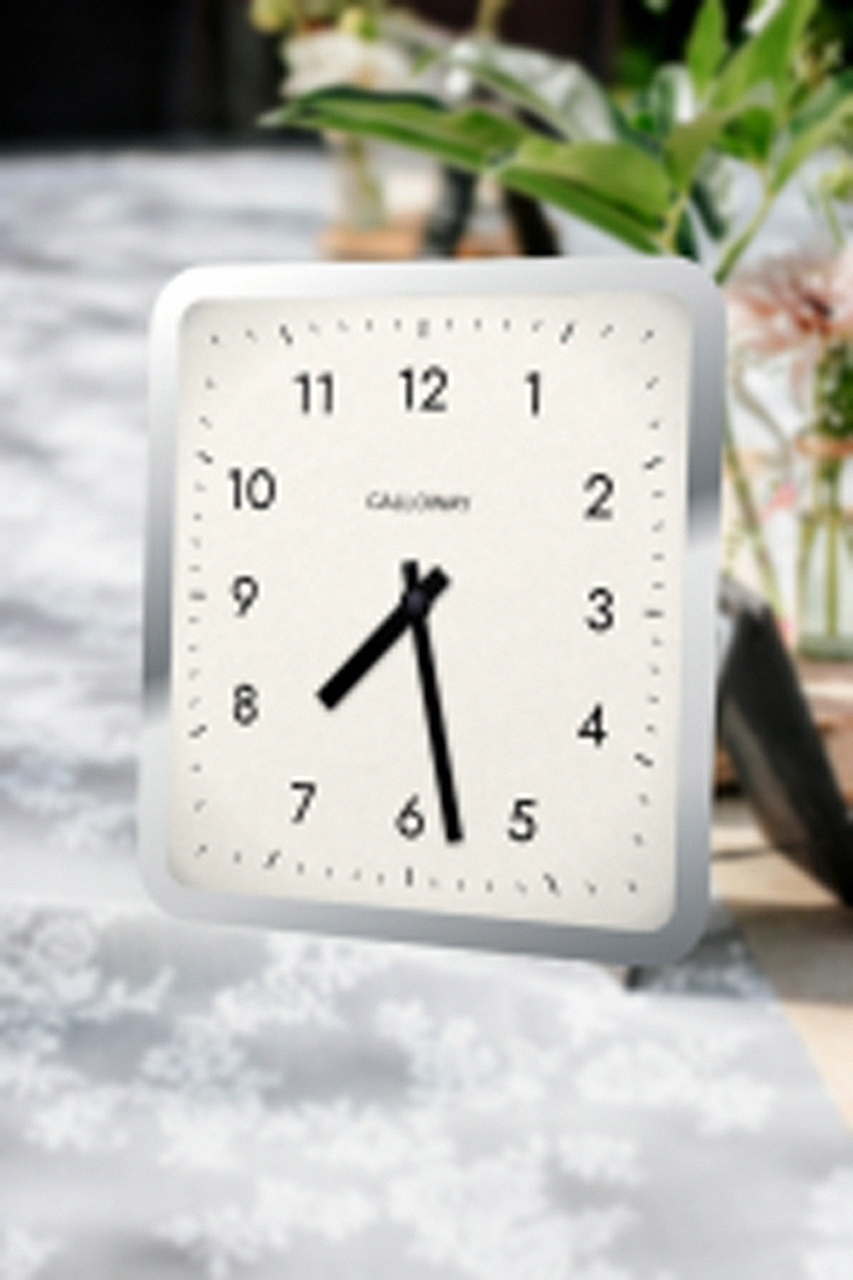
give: {"hour": 7, "minute": 28}
